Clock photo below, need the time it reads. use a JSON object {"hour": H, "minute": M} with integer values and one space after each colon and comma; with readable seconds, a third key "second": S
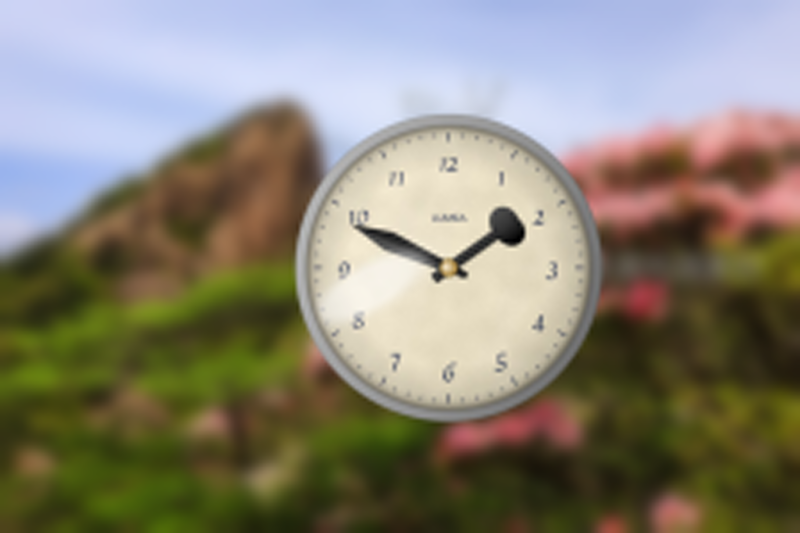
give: {"hour": 1, "minute": 49}
